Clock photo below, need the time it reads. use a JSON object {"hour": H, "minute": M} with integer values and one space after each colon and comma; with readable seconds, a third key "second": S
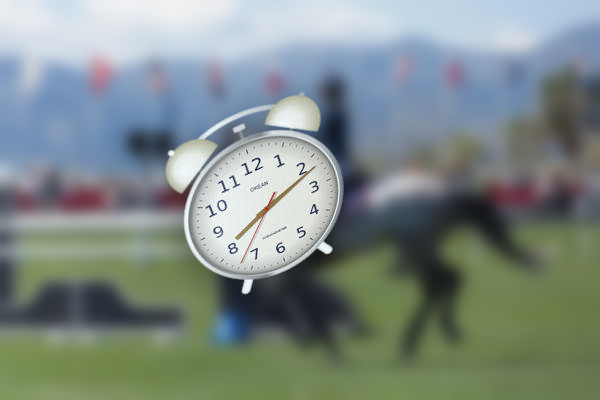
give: {"hour": 8, "minute": 11, "second": 37}
